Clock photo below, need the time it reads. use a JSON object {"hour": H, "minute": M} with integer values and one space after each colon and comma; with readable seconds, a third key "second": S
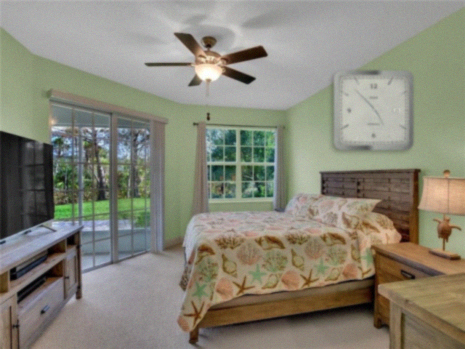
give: {"hour": 4, "minute": 53}
